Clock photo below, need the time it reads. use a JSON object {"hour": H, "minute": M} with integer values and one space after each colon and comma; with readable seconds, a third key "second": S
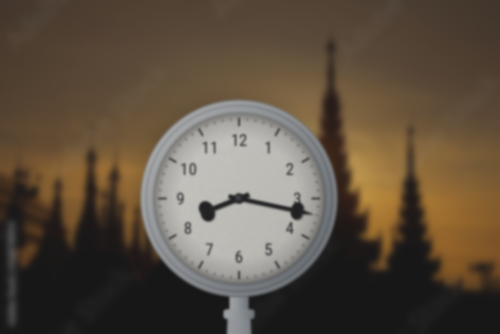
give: {"hour": 8, "minute": 17}
